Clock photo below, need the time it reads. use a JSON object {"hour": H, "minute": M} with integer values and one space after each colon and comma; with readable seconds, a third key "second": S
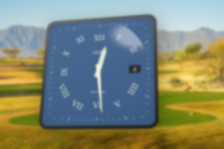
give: {"hour": 12, "minute": 29}
